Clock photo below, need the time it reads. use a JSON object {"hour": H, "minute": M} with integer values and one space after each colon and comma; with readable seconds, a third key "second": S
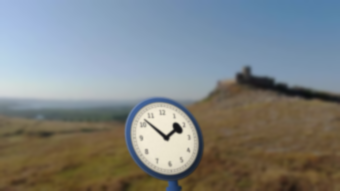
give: {"hour": 1, "minute": 52}
